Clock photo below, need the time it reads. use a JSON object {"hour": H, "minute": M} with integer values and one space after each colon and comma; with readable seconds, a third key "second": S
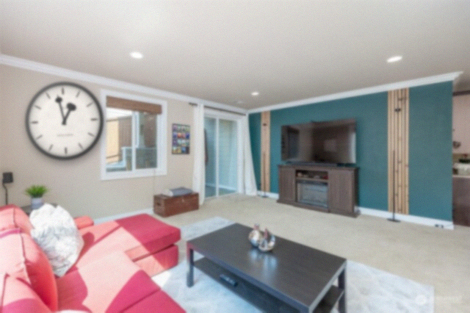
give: {"hour": 12, "minute": 58}
